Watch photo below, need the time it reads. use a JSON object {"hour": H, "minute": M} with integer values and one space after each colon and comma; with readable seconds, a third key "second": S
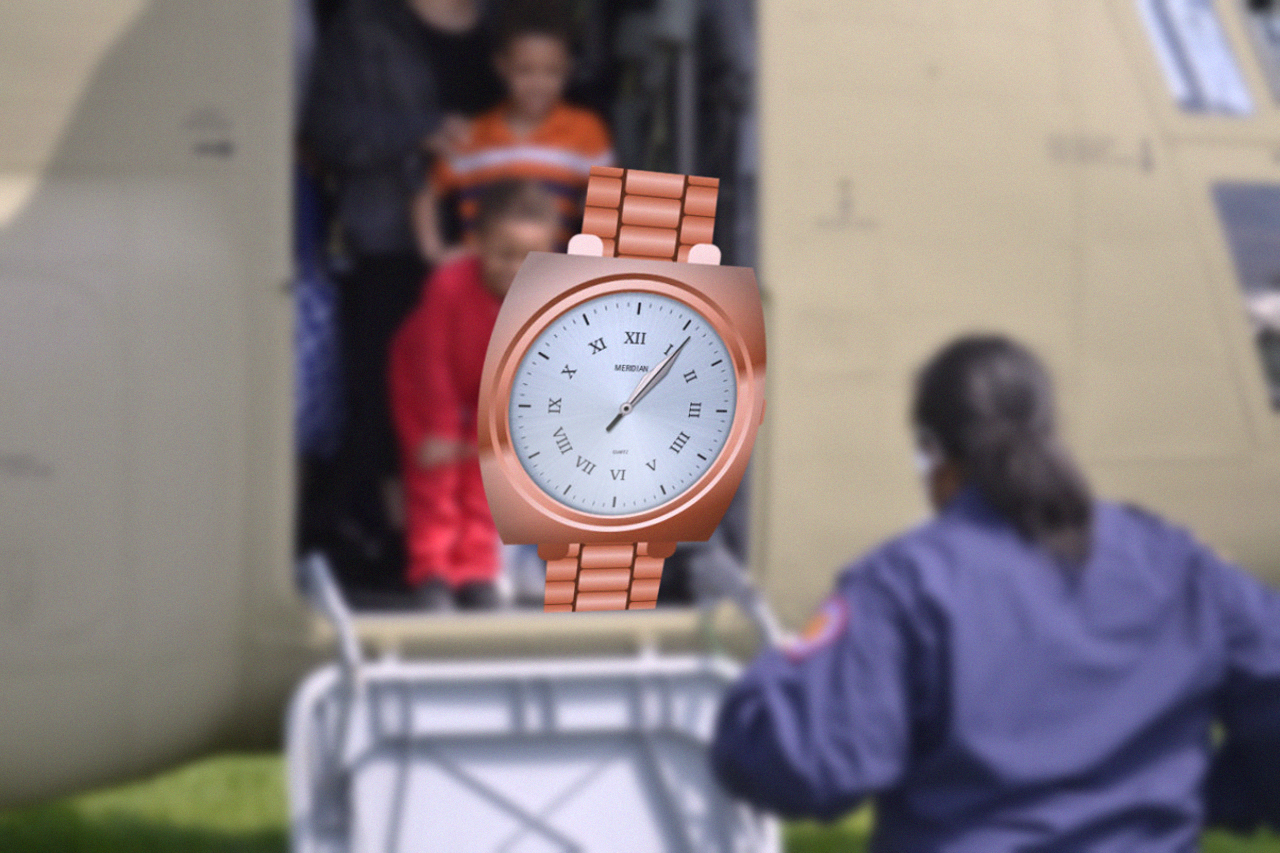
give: {"hour": 1, "minute": 6, "second": 6}
